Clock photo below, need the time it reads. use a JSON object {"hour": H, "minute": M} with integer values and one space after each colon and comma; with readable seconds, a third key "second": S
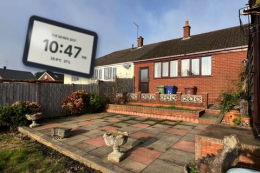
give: {"hour": 10, "minute": 47}
